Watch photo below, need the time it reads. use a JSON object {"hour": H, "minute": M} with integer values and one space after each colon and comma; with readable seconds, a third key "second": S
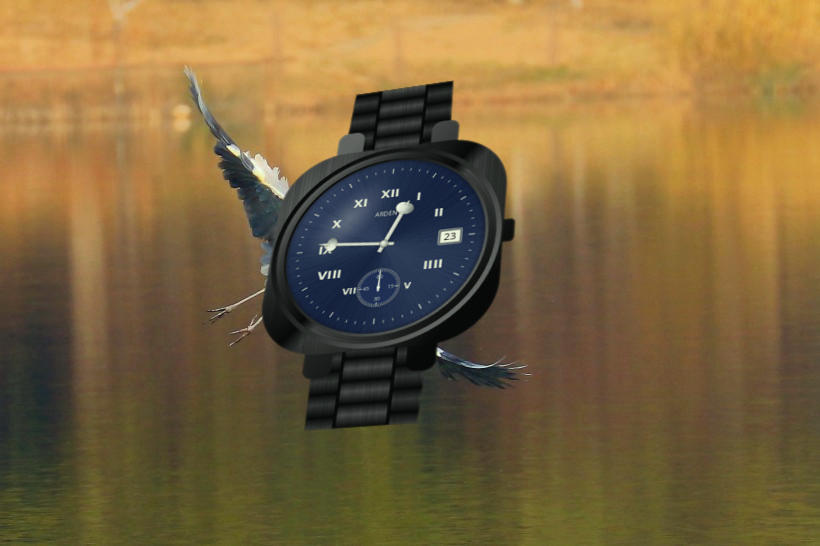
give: {"hour": 12, "minute": 46}
